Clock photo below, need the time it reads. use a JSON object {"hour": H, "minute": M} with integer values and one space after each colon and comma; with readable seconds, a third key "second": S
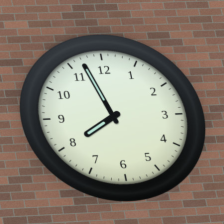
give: {"hour": 7, "minute": 57}
